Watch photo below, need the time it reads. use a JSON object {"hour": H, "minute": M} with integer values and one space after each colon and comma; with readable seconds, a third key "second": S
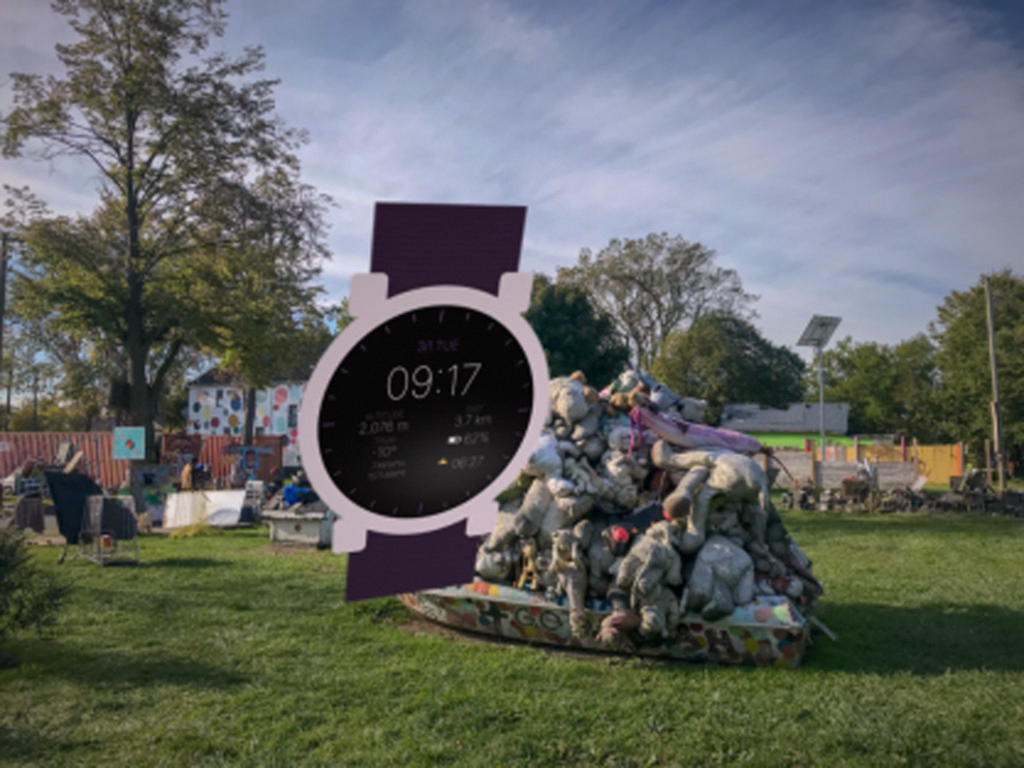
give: {"hour": 9, "minute": 17}
